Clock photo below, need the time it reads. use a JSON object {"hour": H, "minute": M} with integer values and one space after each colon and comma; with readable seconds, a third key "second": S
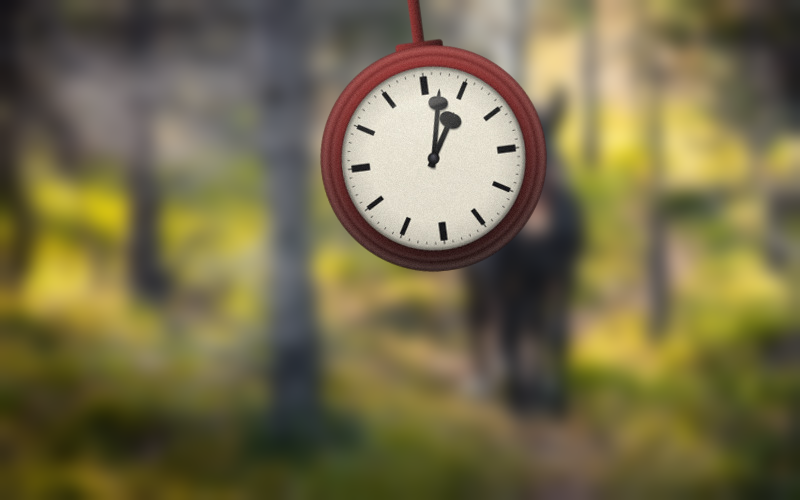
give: {"hour": 1, "minute": 2}
